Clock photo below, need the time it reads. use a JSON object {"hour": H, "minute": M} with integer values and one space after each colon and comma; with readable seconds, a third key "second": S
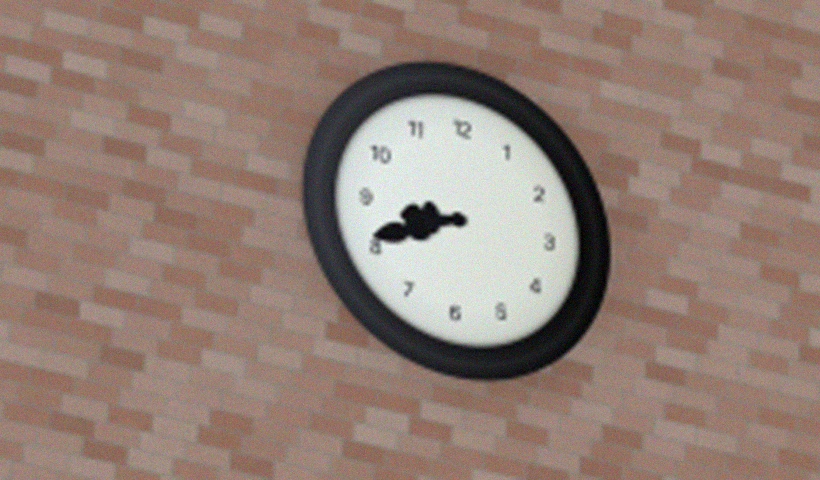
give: {"hour": 8, "minute": 41}
